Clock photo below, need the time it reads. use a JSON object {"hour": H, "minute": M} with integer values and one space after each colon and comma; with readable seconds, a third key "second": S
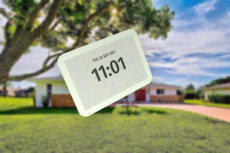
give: {"hour": 11, "minute": 1}
